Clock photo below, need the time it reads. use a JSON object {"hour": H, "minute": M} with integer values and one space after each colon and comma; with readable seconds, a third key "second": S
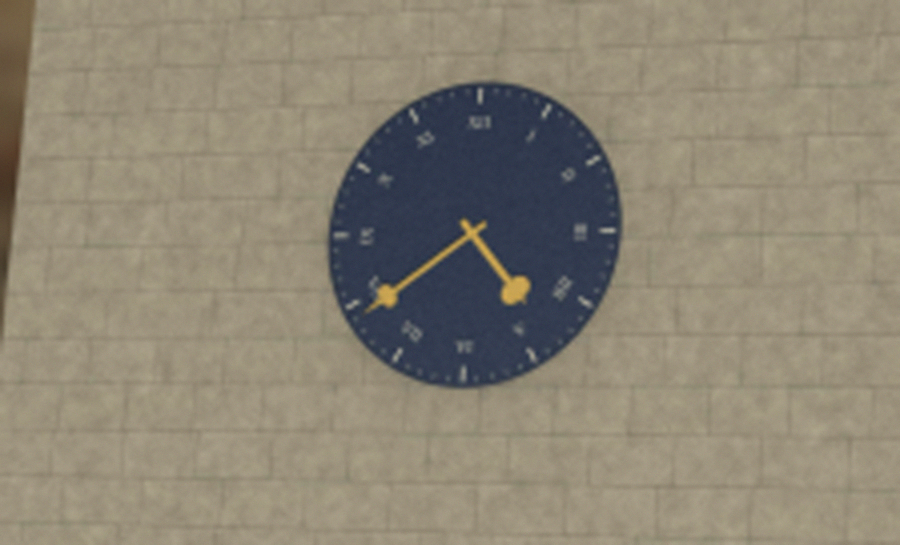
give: {"hour": 4, "minute": 39}
